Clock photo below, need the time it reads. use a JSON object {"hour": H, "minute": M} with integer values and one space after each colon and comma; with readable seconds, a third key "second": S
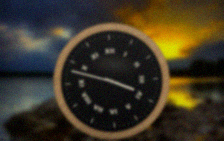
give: {"hour": 3, "minute": 48}
